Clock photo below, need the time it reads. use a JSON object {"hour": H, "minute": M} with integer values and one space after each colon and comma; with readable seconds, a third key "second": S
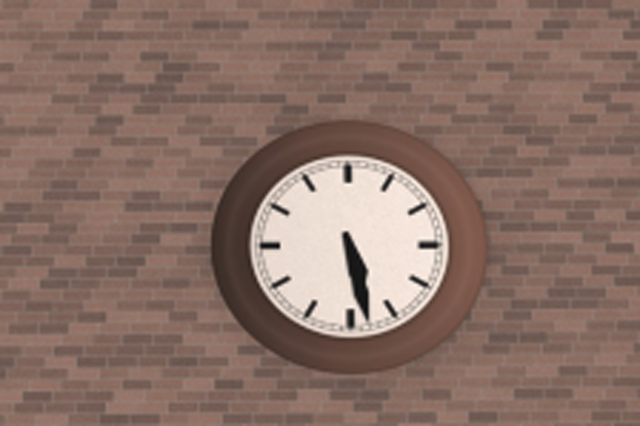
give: {"hour": 5, "minute": 28}
